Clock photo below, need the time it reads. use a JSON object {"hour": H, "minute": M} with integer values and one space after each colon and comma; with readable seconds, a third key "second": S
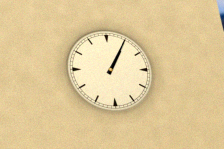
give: {"hour": 1, "minute": 5}
